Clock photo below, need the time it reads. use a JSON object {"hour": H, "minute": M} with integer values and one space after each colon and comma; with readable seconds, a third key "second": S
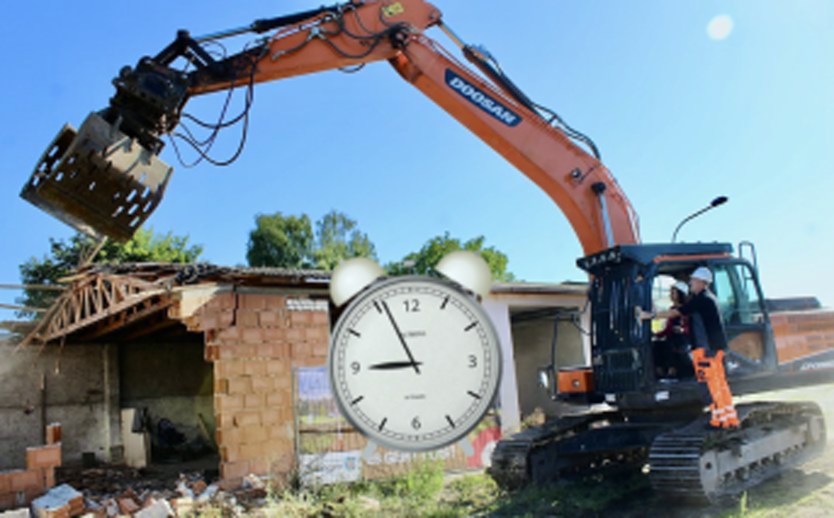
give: {"hour": 8, "minute": 56}
